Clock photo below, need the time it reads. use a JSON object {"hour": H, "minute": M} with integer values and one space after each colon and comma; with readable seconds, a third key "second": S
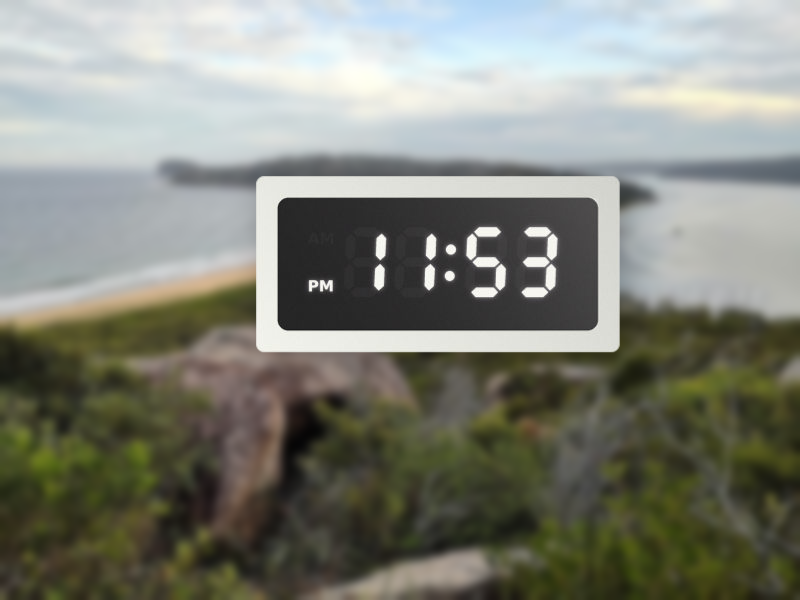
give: {"hour": 11, "minute": 53}
